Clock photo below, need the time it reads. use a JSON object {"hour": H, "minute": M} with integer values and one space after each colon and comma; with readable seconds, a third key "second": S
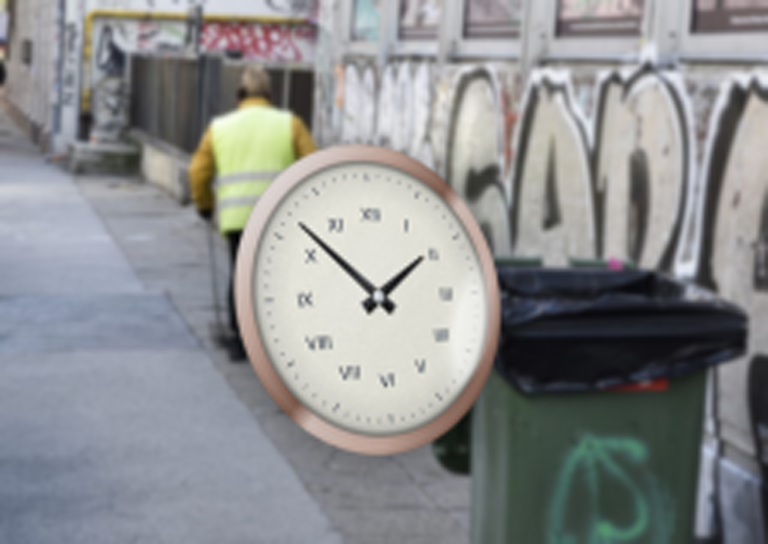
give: {"hour": 1, "minute": 52}
